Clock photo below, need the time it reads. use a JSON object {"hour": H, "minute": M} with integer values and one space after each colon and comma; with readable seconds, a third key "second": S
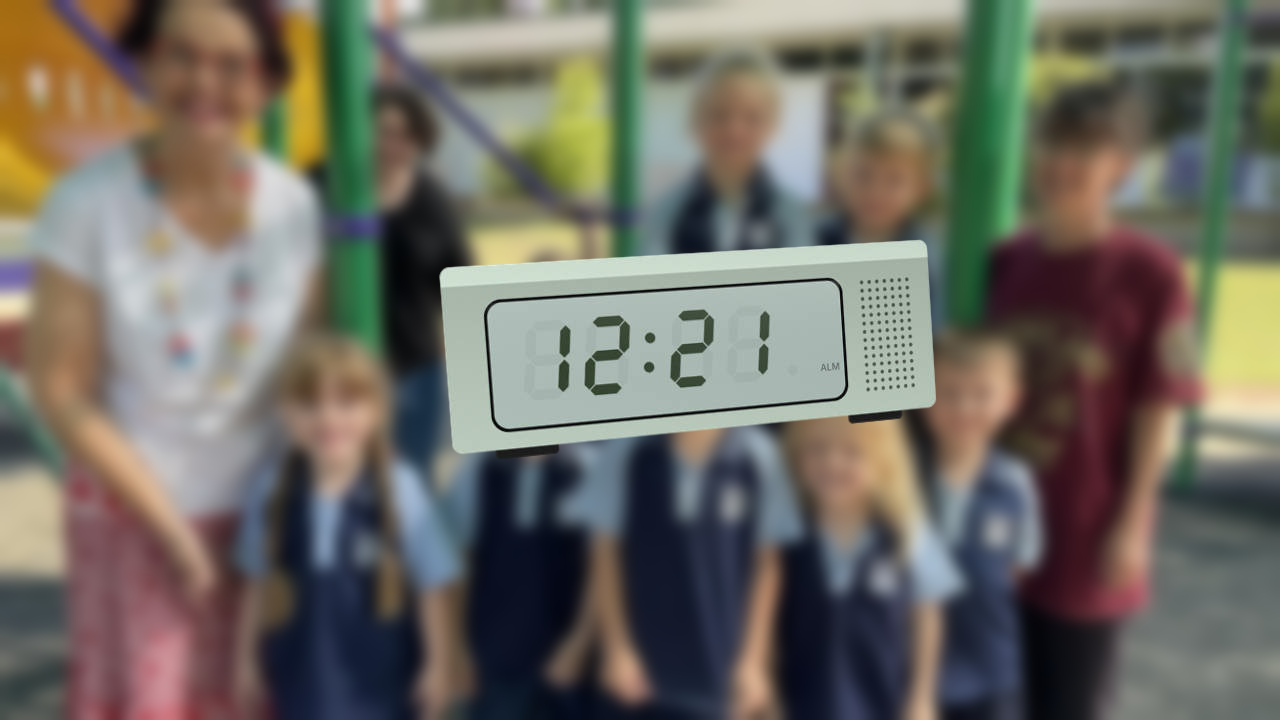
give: {"hour": 12, "minute": 21}
